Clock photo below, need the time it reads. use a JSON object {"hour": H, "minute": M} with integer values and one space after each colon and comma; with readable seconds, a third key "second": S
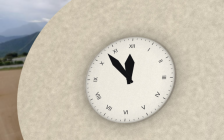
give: {"hour": 11, "minute": 53}
